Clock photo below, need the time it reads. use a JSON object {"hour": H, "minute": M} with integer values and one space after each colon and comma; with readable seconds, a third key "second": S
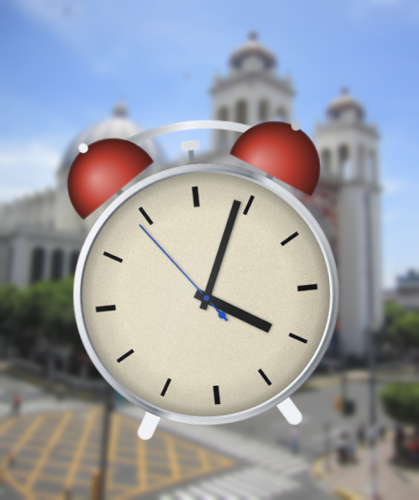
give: {"hour": 4, "minute": 3, "second": 54}
